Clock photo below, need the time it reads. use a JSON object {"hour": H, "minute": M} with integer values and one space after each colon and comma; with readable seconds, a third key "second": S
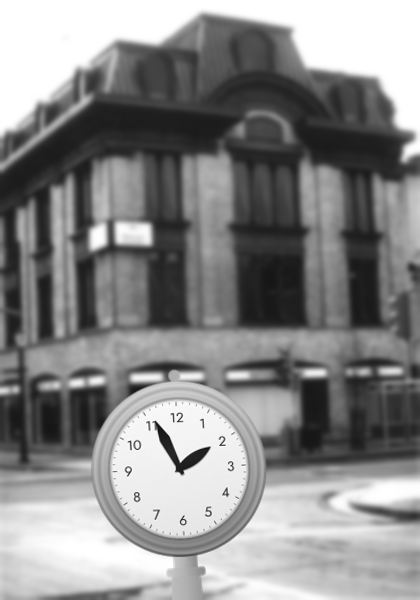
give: {"hour": 1, "minute": 56}
